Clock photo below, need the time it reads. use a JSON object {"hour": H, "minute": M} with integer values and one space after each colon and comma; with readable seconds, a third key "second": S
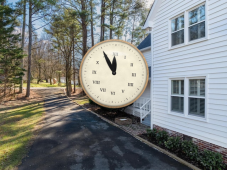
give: {"hour": 11, "minute": 55}
